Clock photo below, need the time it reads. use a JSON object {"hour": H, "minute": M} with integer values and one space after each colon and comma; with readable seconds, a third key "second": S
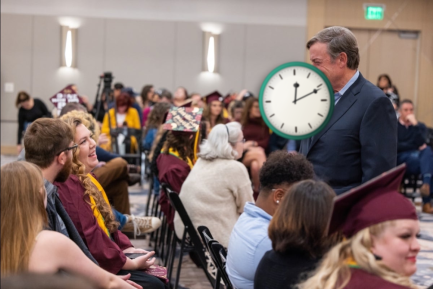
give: {"hour": 12, "minute": 11}
